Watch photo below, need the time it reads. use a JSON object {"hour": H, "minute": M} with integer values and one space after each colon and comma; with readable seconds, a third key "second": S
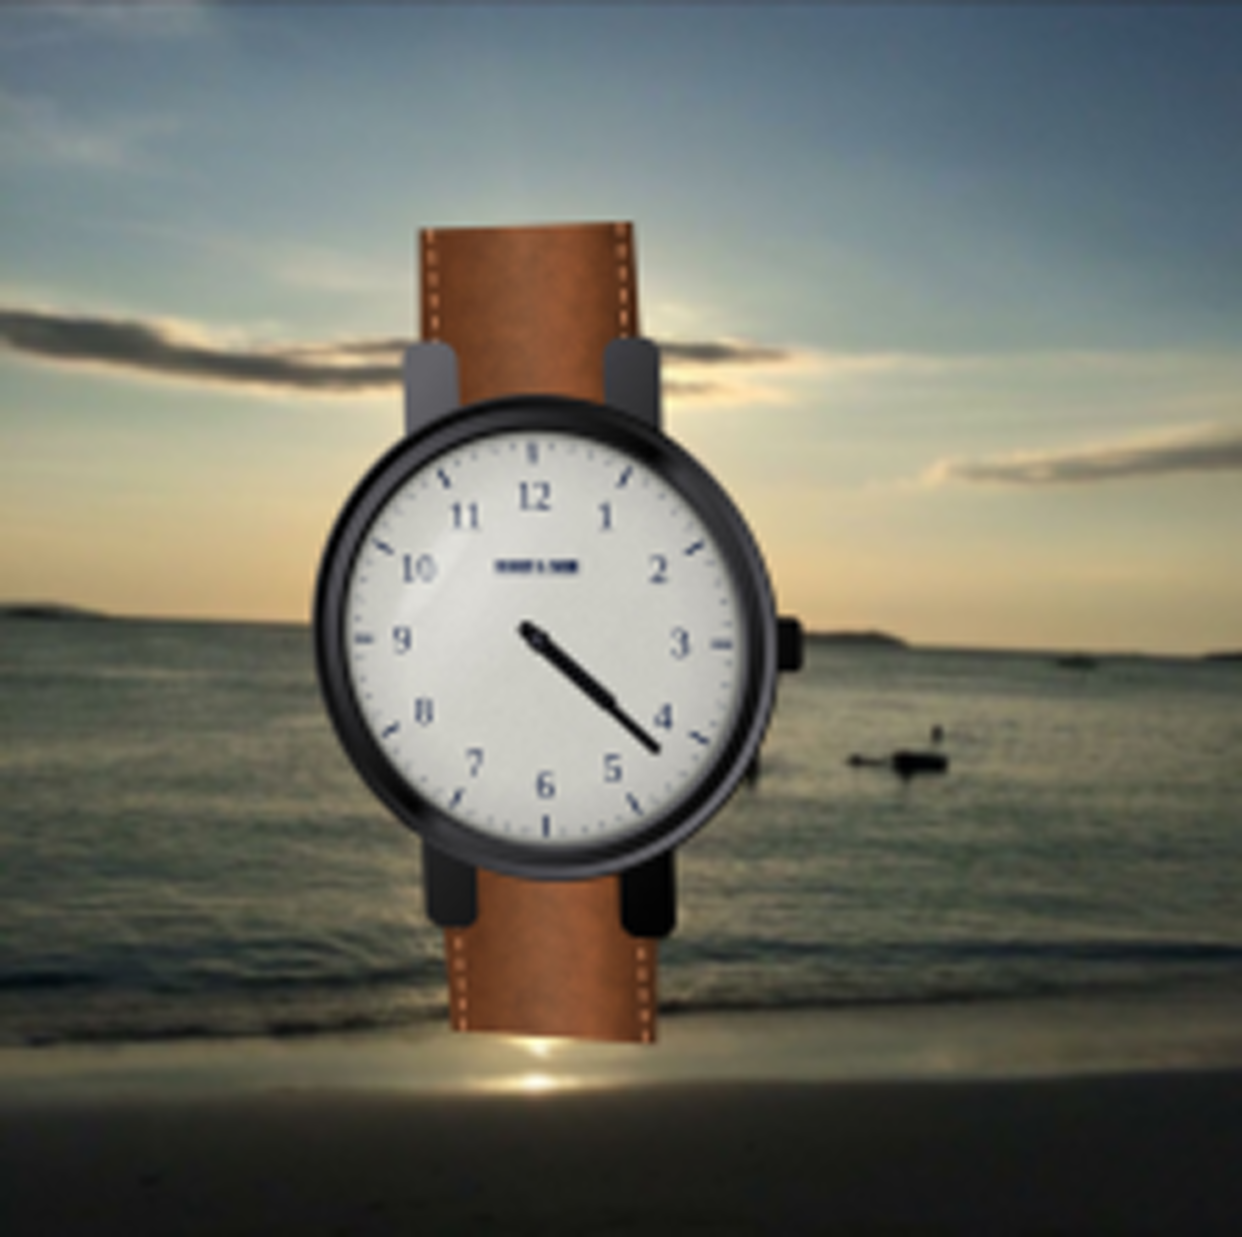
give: {"hour": 4, "minute": 22}
